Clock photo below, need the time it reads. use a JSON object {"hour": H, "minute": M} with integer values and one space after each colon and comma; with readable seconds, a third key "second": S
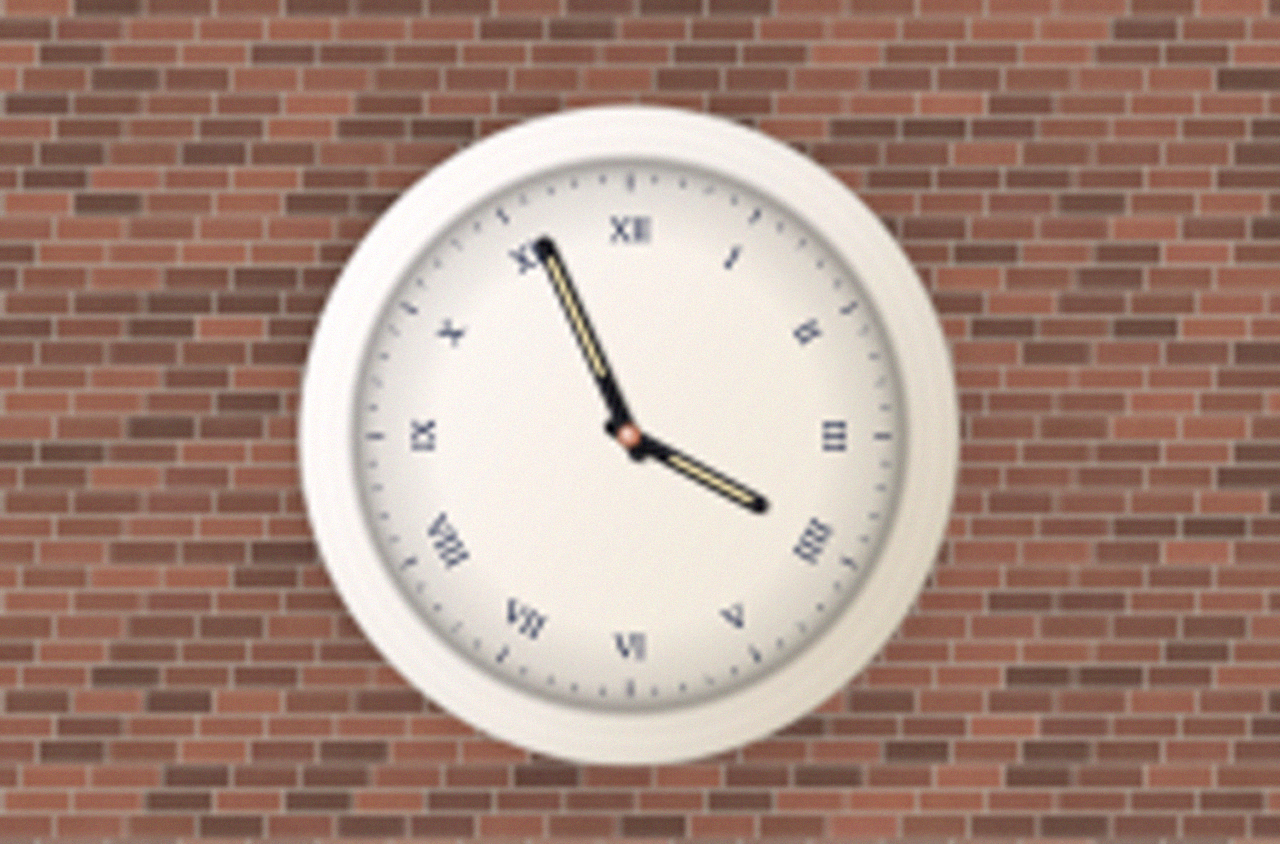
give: {"hour": 3, "minute": 56}
